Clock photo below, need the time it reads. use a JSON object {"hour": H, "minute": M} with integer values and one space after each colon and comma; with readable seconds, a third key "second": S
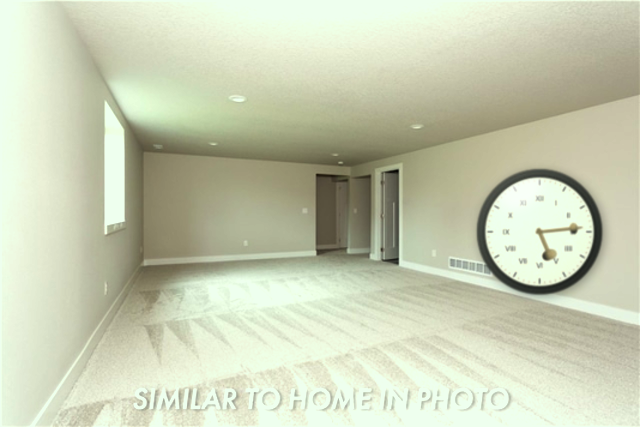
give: {"hour": 5, "minute": 14}
